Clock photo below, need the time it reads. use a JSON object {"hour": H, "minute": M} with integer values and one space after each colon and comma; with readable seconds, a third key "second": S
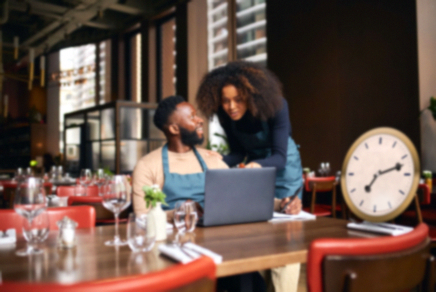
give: {"hour": 7, "minute": 12}
